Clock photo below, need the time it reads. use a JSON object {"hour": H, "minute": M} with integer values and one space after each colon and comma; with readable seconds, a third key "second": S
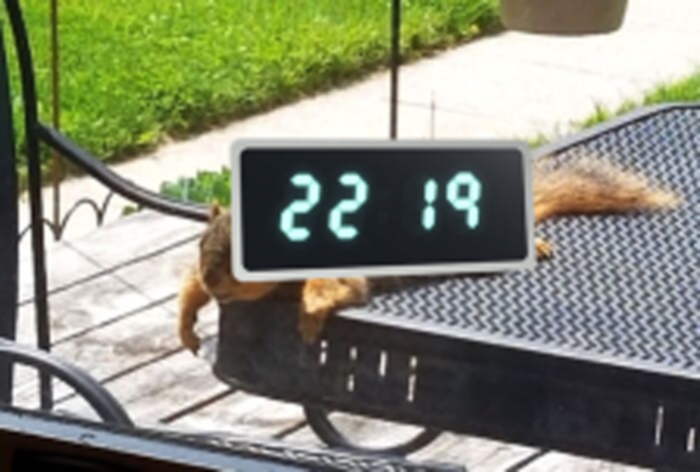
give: {"hour": 22, "minute": 19}
